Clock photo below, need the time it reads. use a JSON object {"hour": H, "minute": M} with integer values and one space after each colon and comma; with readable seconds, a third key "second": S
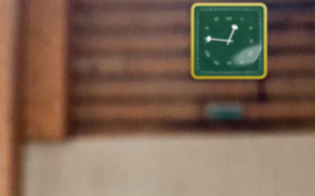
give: {"hour": 12, "minute": 46}
